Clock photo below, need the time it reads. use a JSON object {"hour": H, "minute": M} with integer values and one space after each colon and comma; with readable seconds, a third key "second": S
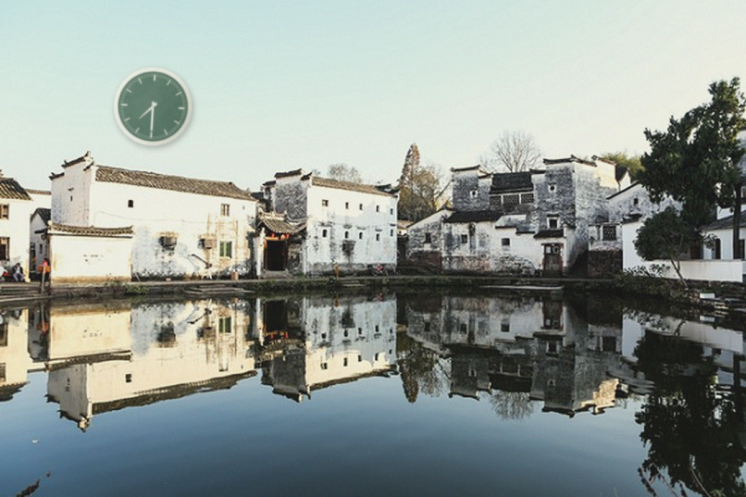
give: {"hour": 7, "minute": 30}
